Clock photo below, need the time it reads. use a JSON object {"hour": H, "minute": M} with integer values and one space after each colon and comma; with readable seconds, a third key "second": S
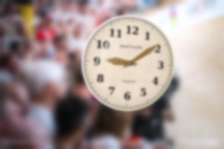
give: {"hour": 9, "minute": 9}
